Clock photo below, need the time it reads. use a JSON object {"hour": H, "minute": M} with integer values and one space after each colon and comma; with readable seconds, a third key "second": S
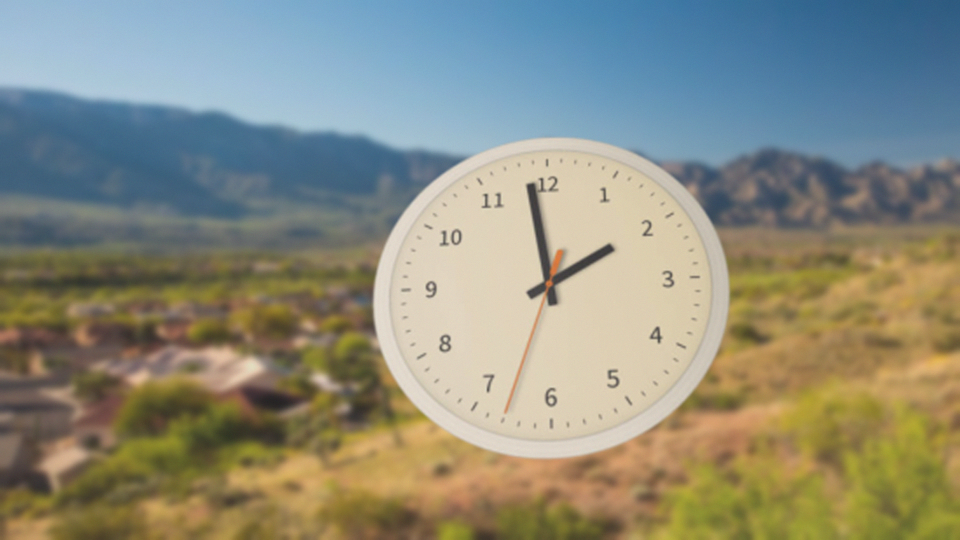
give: {"hour": 1, "minute": 58, "second": 33}
